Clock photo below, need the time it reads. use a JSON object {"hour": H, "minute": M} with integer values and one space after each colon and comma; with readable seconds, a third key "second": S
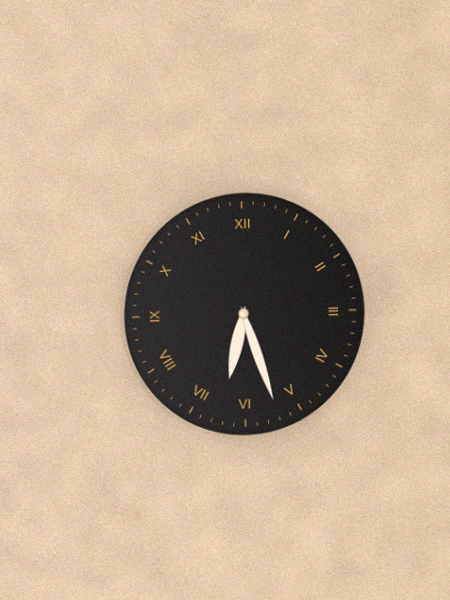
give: {"hour": 6, "minute": 27}
